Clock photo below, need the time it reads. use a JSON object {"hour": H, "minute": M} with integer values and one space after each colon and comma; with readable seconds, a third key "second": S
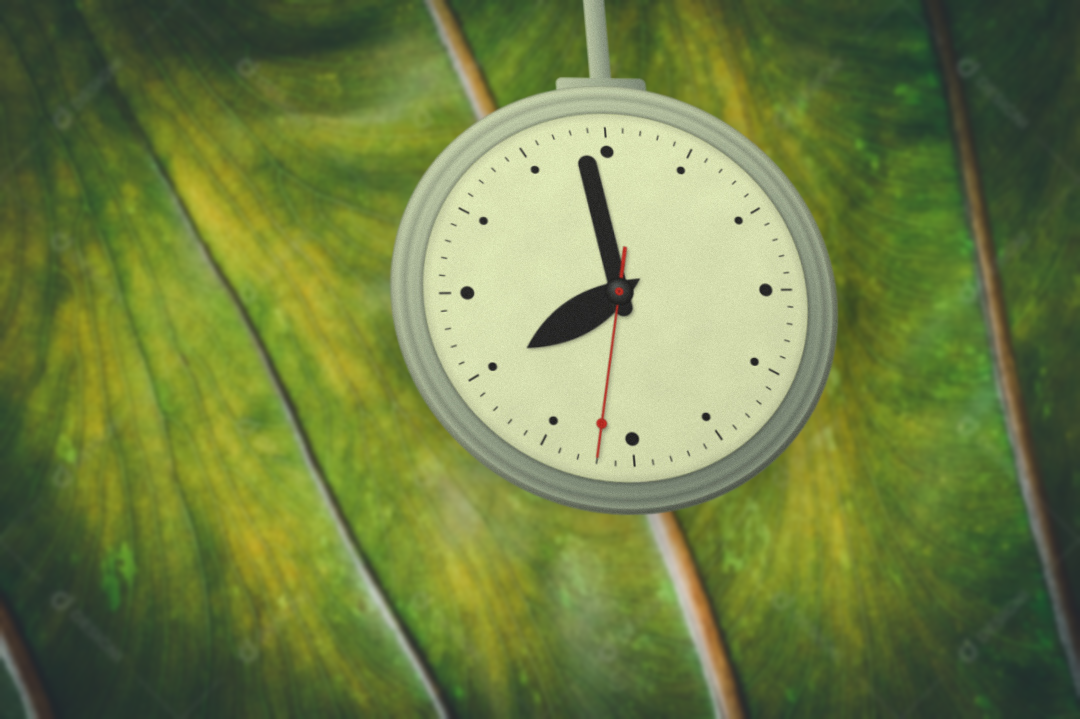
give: {"hour": 7, "minute": 58, "second": 32}
